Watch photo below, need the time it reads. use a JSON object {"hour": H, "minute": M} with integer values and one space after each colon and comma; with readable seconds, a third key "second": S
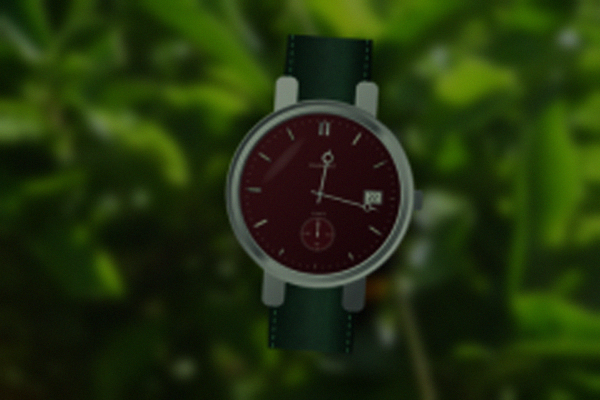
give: {"hour": 12, "minute": 17}
